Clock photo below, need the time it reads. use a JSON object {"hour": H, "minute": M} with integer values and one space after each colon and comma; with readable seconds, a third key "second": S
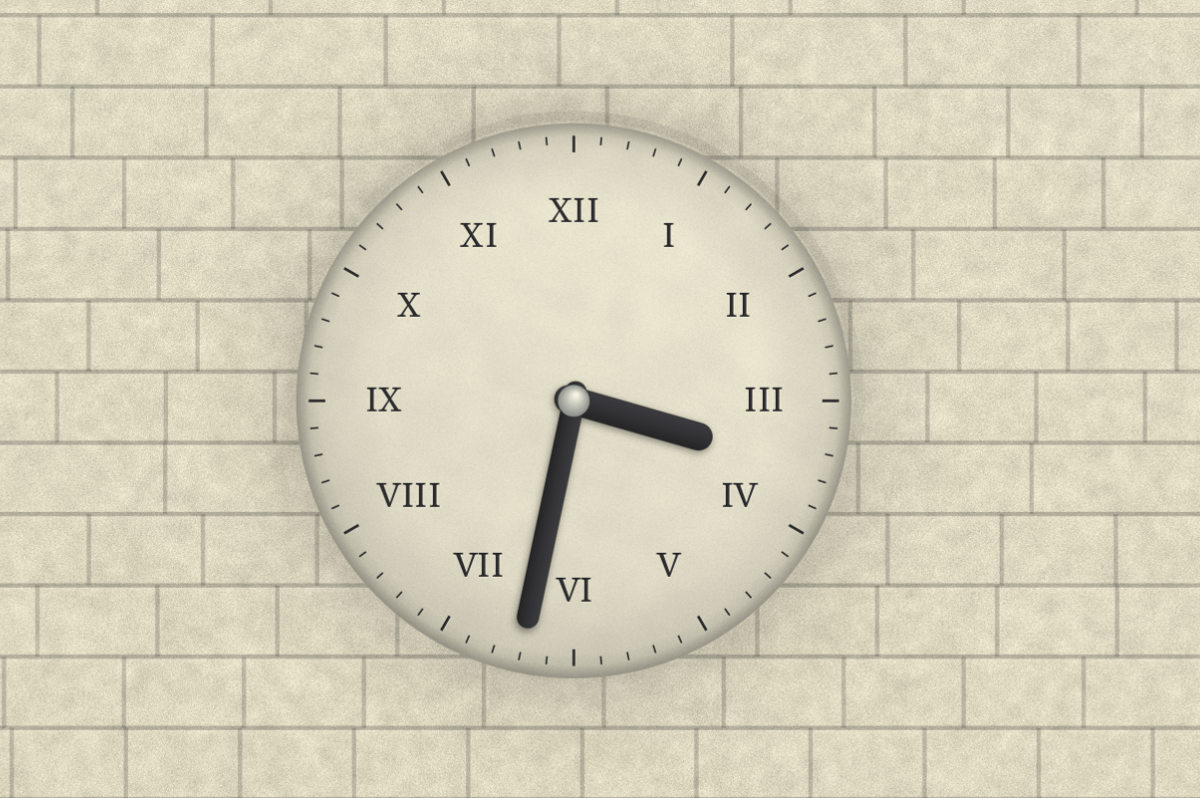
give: {"hour": 3, "minute": 32}
